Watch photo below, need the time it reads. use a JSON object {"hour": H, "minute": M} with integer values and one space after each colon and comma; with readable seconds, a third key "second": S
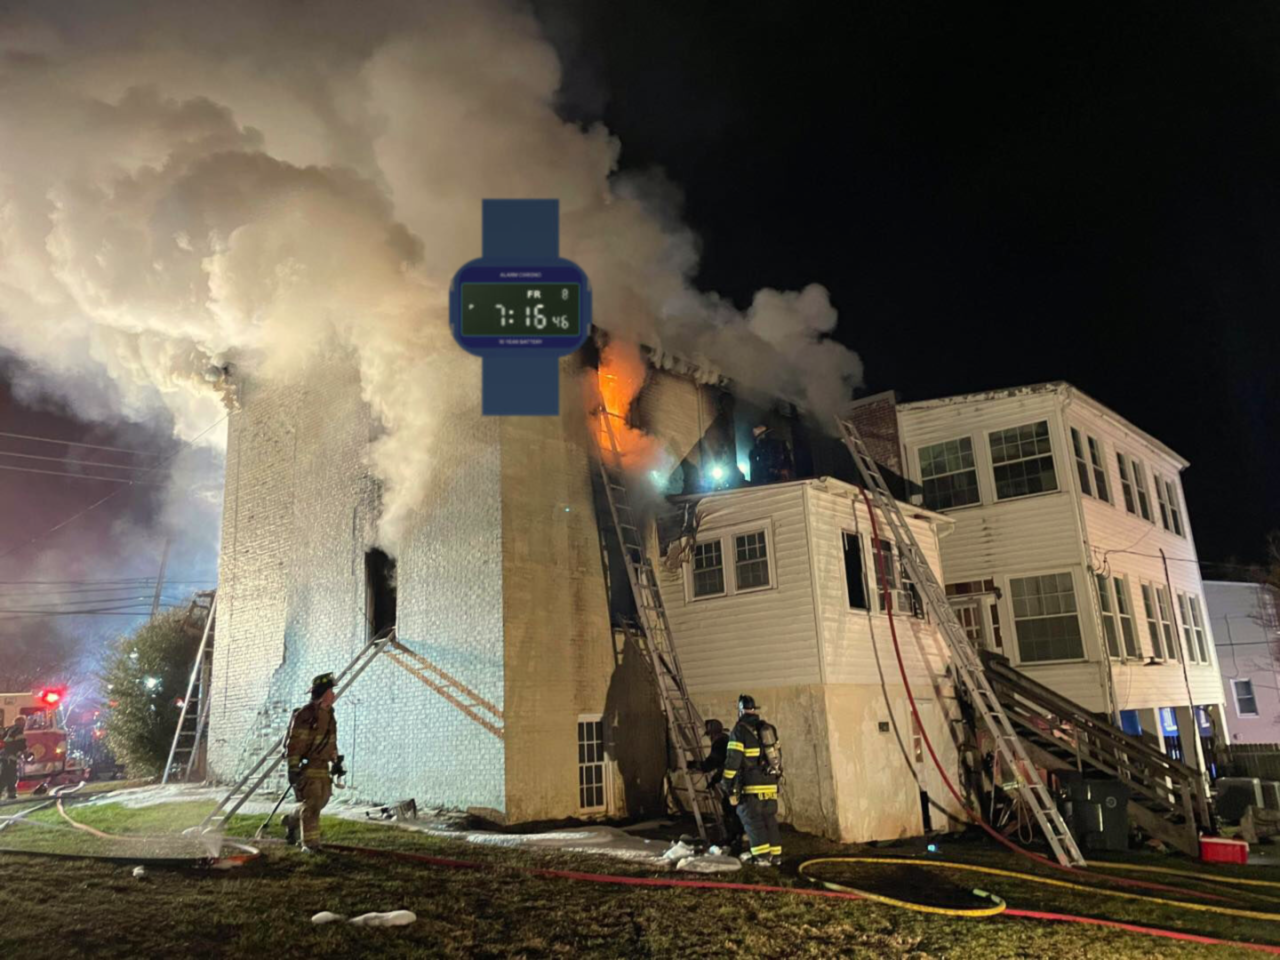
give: {"hour": 7, "minute": 16, "second": 46}
